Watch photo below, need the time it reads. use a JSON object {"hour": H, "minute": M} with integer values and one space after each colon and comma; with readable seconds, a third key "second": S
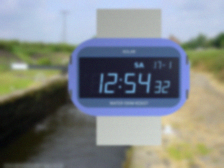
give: {"hour": 12, "minute": 54, "second": 32}
